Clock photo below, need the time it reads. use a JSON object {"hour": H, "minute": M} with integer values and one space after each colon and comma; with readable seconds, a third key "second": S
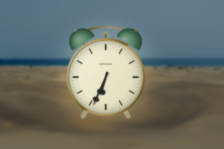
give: {"hour": 6, "minute": 34}
